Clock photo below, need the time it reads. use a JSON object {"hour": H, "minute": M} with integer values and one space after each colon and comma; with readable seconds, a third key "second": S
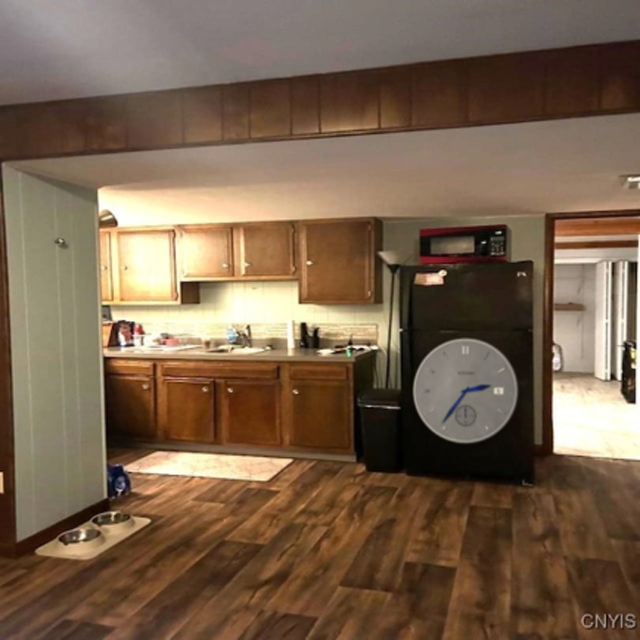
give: {"hour": 2, "minute": 36}
